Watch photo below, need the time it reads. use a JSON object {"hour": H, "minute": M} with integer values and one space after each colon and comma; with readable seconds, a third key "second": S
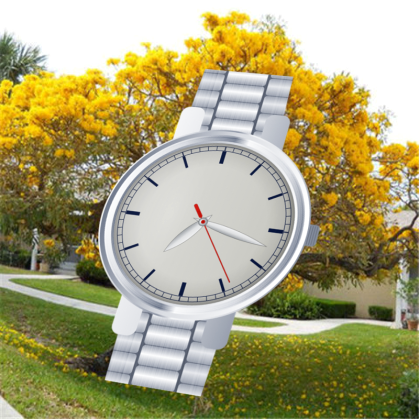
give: {"hour": 7, "minute": 17, "second": 24}
